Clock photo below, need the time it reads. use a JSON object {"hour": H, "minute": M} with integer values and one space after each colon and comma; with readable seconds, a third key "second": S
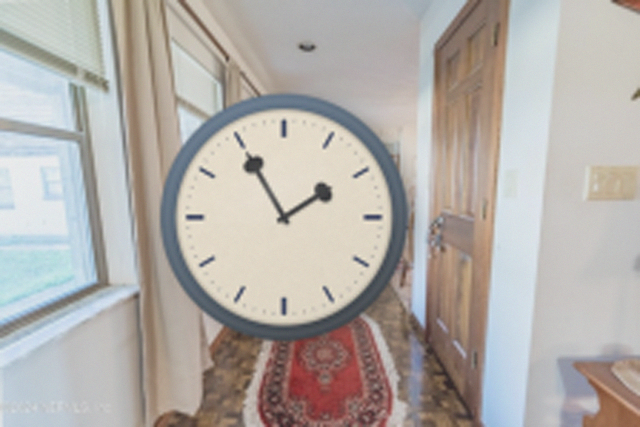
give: {"hour": 1, "minute": 55}
